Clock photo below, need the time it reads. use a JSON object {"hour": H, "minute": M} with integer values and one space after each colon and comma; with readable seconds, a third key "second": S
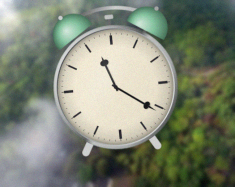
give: {"hour": 11, "minute": 21}
